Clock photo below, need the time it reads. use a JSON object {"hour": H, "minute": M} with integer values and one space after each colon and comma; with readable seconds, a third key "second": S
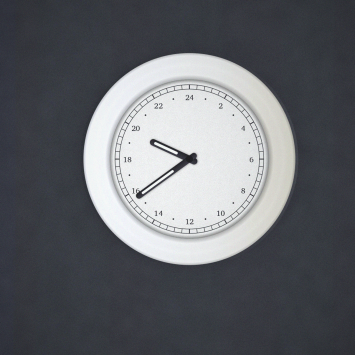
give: {"hour": 19, "minute": 39}
